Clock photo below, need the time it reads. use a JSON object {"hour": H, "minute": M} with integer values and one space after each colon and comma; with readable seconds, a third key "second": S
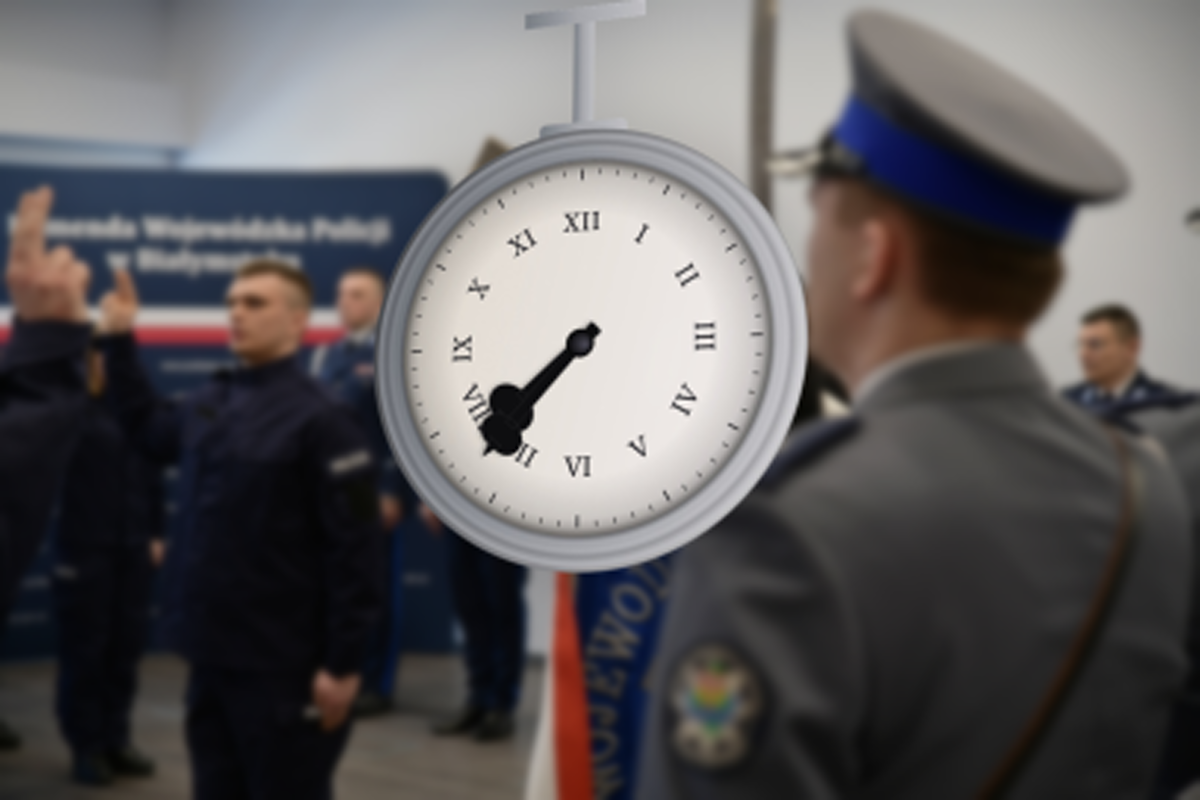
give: {"hour": 7, "minute": 37}
